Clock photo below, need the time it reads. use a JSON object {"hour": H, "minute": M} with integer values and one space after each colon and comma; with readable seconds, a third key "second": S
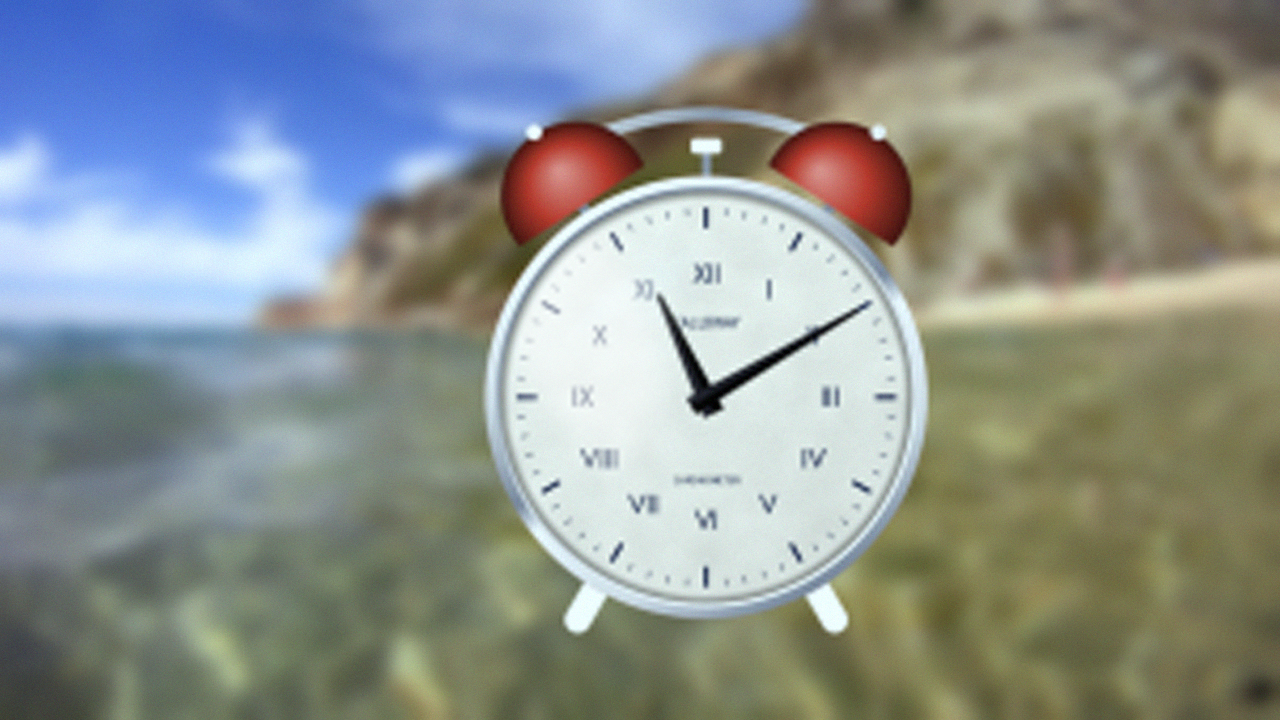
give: {"hour": 11, "minute": 10}
